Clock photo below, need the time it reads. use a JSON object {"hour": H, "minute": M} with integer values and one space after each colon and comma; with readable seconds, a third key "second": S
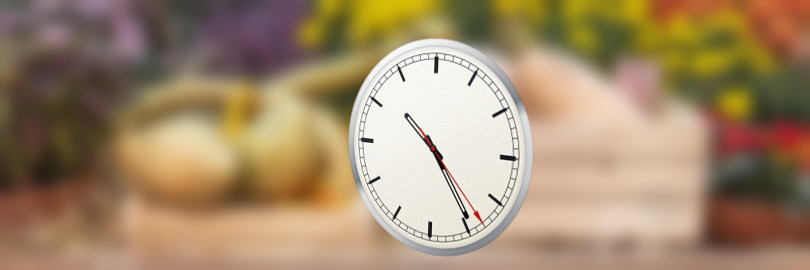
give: {"hour": 10, "minute": 24, "second": 23}
